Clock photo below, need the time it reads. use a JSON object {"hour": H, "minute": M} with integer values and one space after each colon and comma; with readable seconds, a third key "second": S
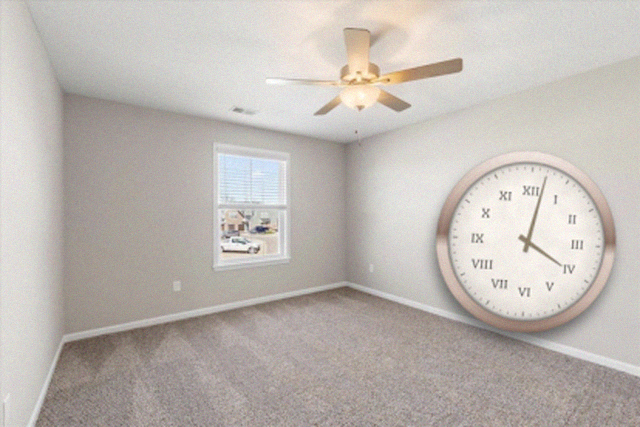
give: {"hour": 4, "minute": 2}
